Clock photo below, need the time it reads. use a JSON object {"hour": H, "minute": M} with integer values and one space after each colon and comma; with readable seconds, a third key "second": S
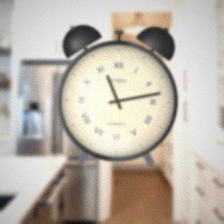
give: {"hour": 11, "minute": 13}
